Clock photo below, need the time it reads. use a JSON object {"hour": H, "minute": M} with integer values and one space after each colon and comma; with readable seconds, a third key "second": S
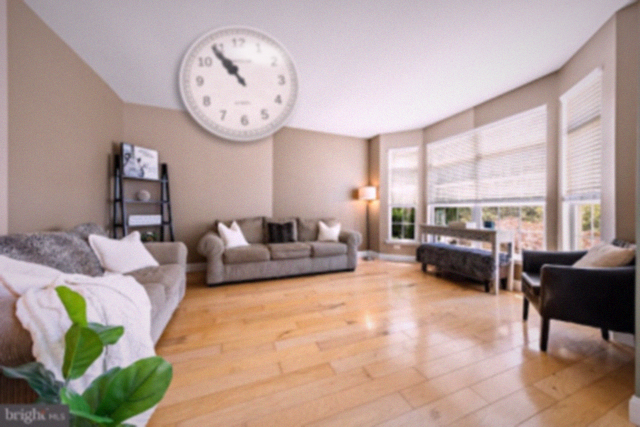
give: {"hour": 10, "minute": 54}
